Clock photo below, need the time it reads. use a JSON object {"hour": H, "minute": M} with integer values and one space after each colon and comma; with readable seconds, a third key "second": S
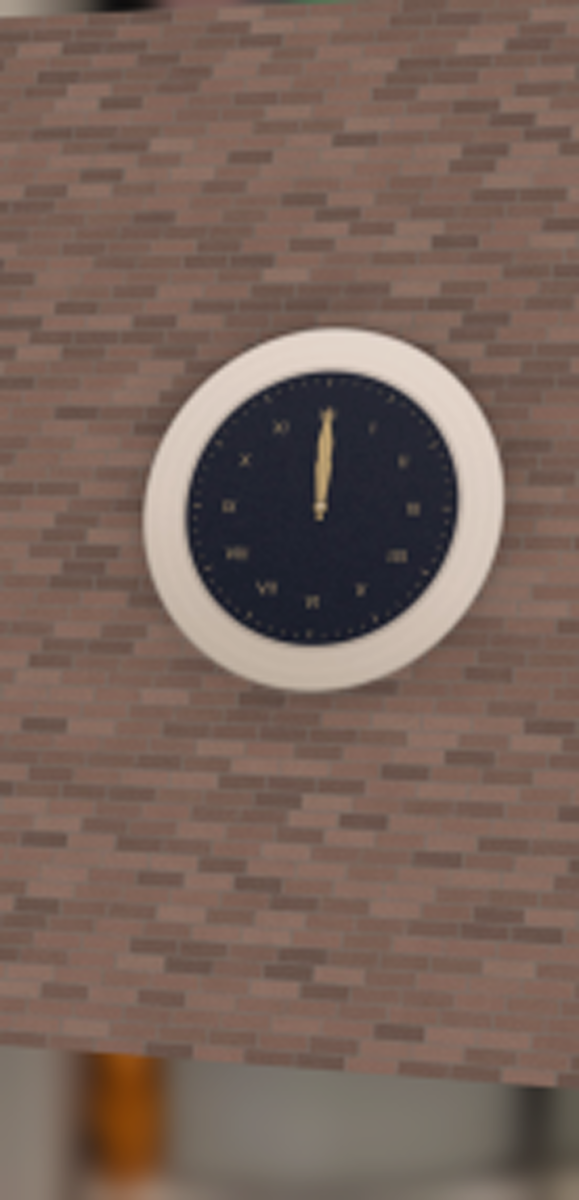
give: {"hour": 12, "minute": 0}
